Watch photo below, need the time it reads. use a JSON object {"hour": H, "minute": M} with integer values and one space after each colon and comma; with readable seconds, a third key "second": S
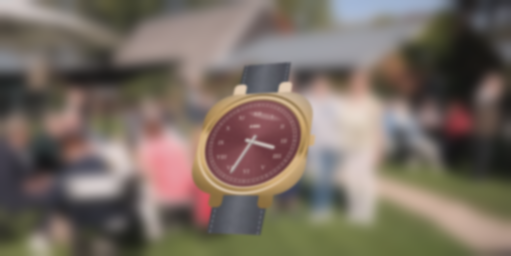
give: {"hour": 3, "minute": 34}
